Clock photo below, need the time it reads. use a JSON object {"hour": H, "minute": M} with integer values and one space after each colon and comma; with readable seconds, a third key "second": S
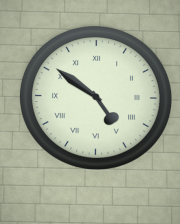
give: {"hour": 4, "minute": 51}
